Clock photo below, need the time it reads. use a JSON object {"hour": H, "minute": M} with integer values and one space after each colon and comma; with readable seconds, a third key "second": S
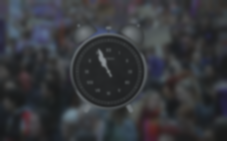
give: {"hour": 10, "minute": 56}
